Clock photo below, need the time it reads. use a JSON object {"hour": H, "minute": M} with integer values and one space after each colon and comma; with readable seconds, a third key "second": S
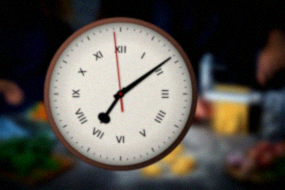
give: {"hour": 7, "minute": 8, "second": 59}
